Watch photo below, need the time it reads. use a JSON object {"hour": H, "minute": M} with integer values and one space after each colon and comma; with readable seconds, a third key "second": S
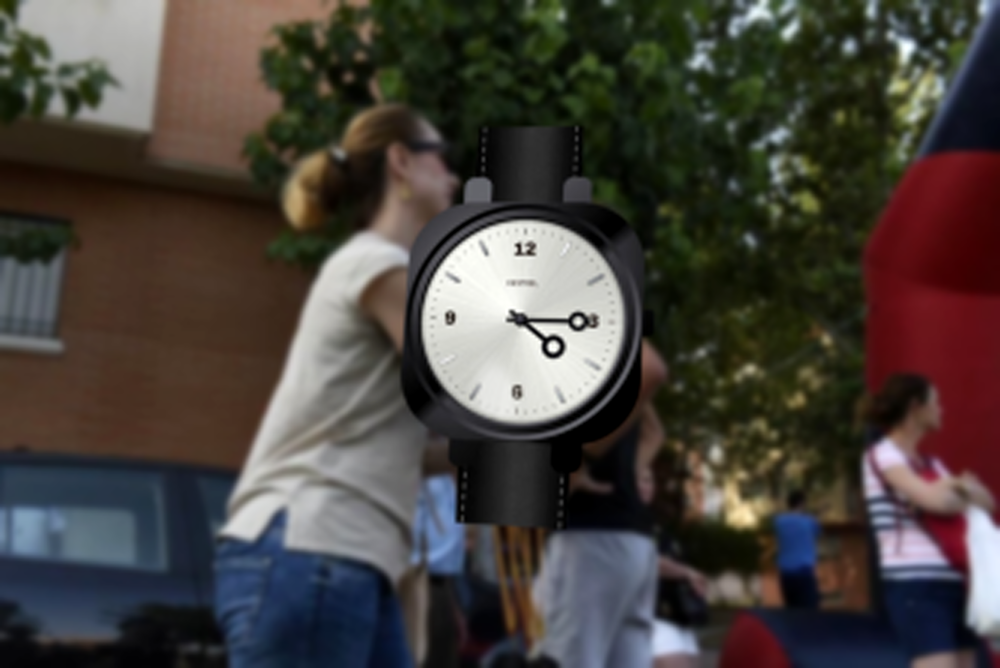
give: {"hour": 4, "minute": 15}
